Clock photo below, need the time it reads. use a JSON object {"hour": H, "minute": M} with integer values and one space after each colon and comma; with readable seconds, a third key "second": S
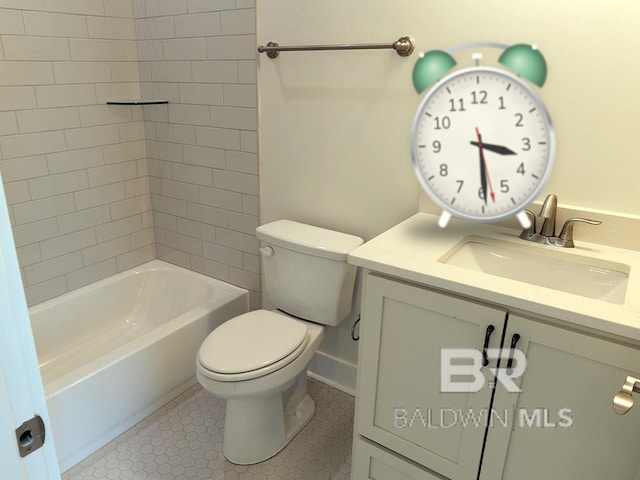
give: {"hour": 3, "minute": 29, "second": 28}
